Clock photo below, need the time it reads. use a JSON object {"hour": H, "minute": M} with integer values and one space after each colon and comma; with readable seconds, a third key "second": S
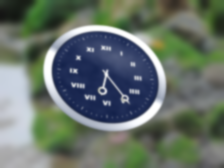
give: {"hour": 6, "minute": 24}
